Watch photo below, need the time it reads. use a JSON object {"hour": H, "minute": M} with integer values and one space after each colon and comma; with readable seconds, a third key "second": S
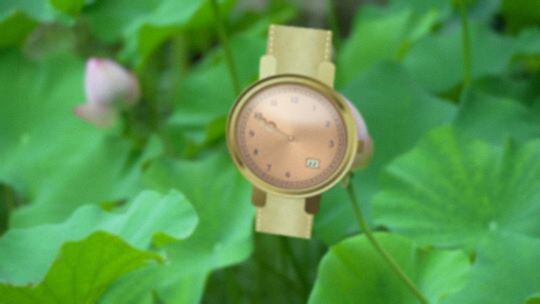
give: {"hour": 9, "minute": 49}
